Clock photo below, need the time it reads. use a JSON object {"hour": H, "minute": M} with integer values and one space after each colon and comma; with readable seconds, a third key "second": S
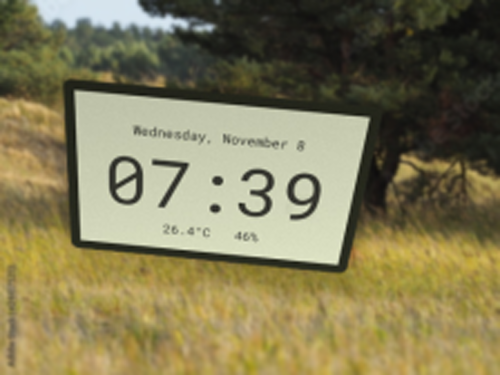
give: {"hour": 7, "minute": 39}
